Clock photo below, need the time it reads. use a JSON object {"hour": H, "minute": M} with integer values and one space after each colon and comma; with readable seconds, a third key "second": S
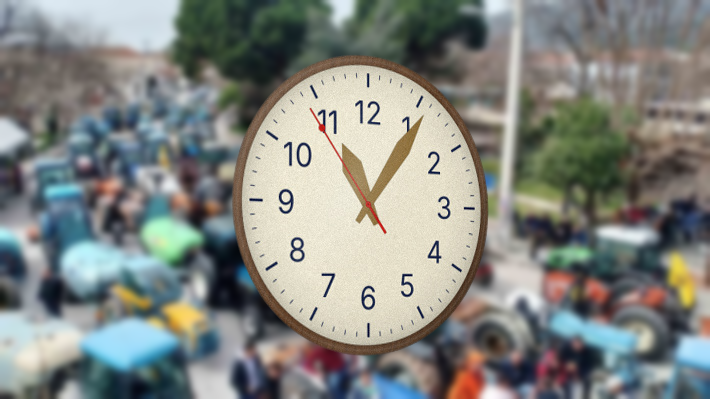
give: {"hour": 11, "minute": 5, "second": 54}
